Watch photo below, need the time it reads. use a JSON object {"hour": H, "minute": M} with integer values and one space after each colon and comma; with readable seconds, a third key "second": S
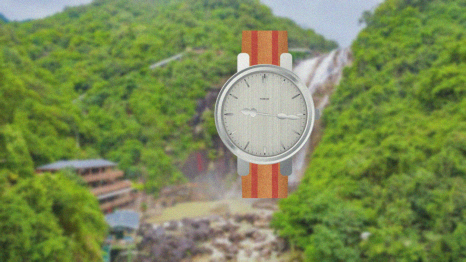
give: {"hour": 9, "minute": 16}
